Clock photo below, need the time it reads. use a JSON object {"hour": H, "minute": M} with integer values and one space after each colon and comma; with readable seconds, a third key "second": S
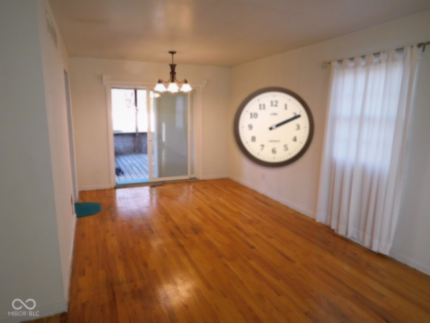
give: {"hour": 2, "minute": 11}
